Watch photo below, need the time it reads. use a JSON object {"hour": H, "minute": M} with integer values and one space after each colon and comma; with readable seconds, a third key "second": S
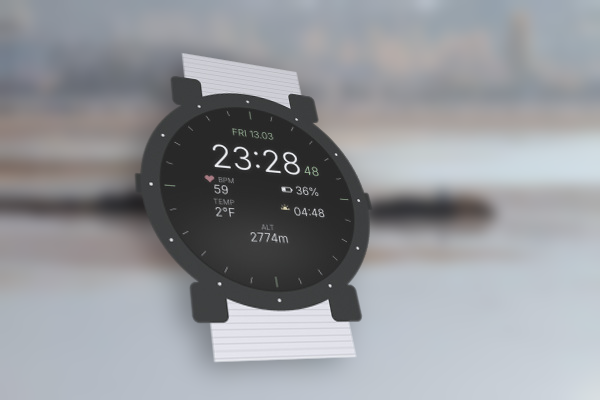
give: {"hour": 23, "minute": 28, "second": 48}
